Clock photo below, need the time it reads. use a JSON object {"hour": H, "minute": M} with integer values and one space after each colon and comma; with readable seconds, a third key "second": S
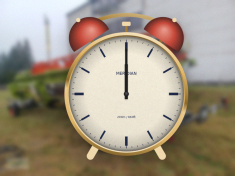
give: {"hour": 12, "minute": 0}
